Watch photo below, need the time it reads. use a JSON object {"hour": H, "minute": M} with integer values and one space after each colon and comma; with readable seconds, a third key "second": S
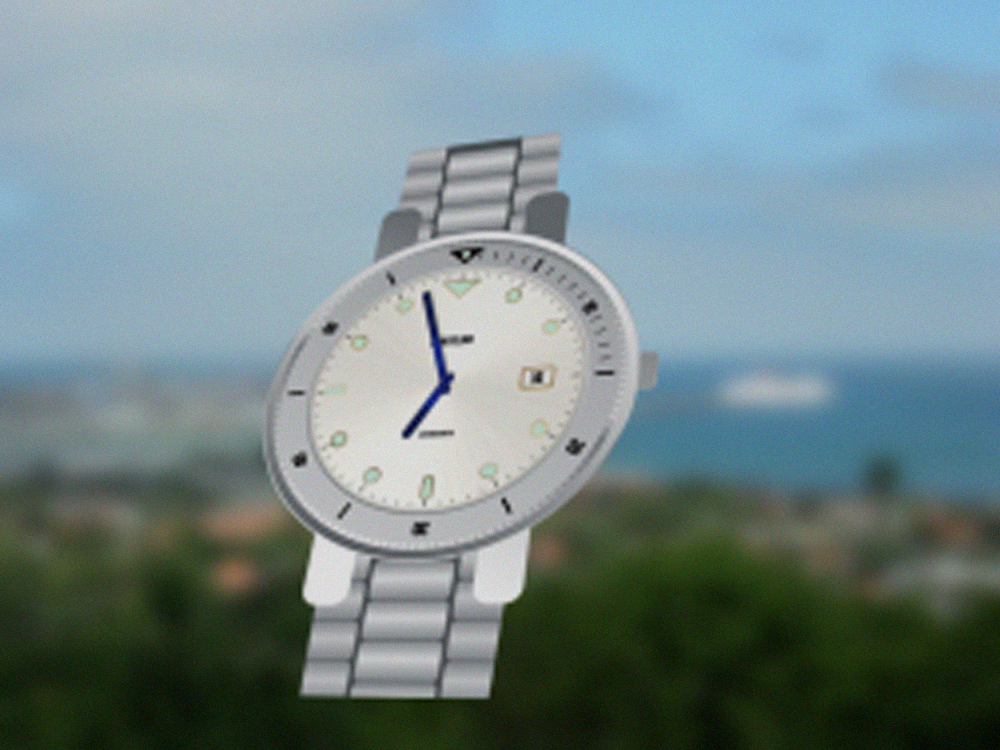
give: {"hour": 6, "minute": 57}
